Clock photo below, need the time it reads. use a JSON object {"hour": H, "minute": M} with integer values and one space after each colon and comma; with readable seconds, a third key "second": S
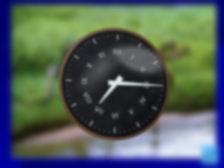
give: {"hour": 7, "minute": 15}
